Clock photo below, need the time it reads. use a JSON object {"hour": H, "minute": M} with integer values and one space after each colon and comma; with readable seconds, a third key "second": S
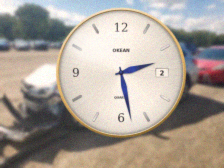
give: {"hour": 2, "minute": 28}
